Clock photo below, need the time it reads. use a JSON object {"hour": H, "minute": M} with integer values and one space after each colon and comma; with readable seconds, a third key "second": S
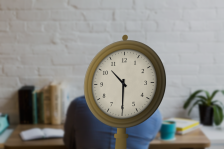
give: {"hour": 10, "minute": 30}
